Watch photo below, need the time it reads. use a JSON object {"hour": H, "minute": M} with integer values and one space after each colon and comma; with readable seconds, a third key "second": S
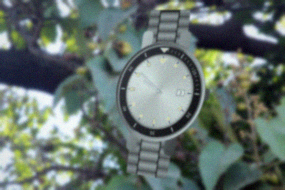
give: {"hour": 9, "minute": 51}
